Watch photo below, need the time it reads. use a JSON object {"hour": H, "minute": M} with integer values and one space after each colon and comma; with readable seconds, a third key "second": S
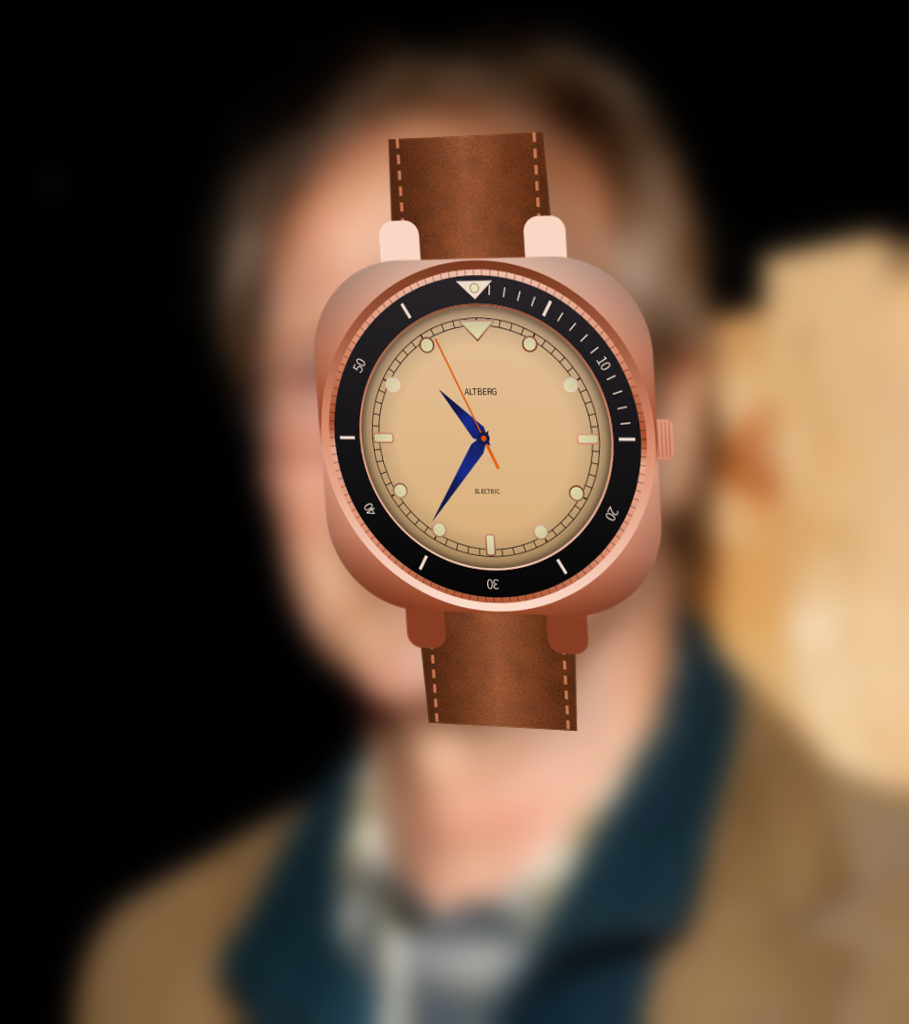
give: {"hour": 10, "minute": 35, "second": 56}
